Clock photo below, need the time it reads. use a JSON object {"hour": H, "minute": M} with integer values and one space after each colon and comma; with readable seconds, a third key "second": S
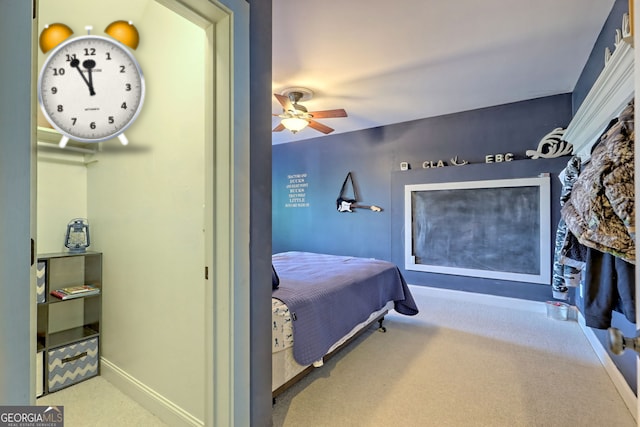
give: {"hour": 11, "minute": 55}
